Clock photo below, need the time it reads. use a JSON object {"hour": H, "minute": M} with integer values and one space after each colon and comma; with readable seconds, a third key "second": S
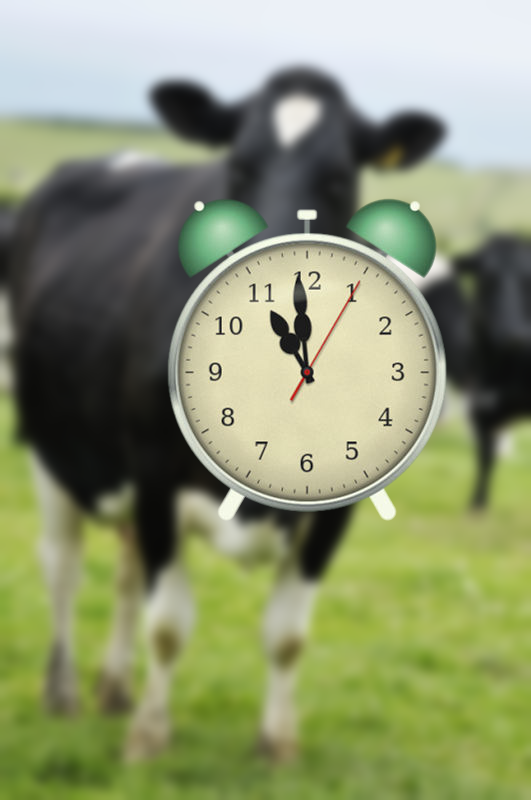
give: {"hour": 10, "minute": 59, "second": 5}
